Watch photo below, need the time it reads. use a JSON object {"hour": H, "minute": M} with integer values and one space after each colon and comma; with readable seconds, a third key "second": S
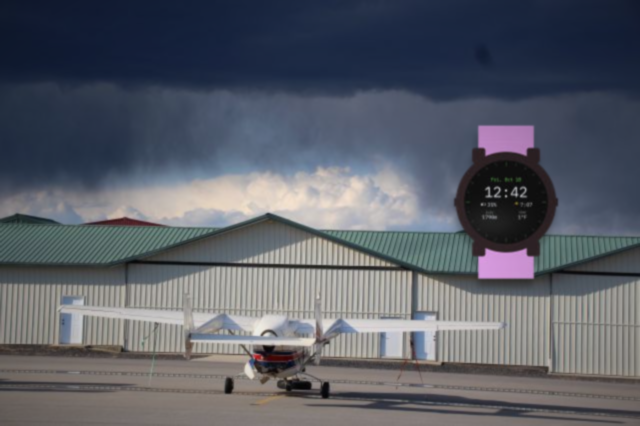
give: {"hour": 12, "minute": 42}
